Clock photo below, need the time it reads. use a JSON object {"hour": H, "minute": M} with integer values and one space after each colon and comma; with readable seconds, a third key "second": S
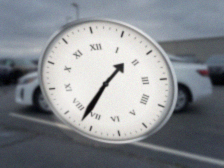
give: {"hour": 1, "minute": 37}
